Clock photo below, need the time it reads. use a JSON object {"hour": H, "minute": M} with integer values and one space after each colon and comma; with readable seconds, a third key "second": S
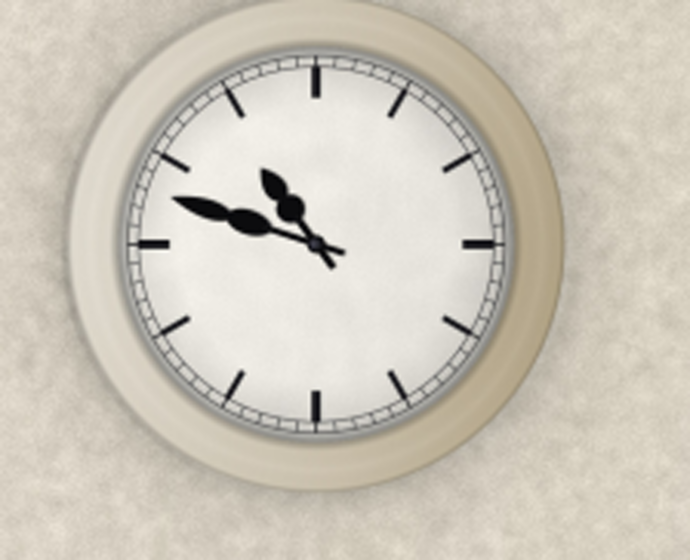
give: {"hour": 10, "minute": 48}
